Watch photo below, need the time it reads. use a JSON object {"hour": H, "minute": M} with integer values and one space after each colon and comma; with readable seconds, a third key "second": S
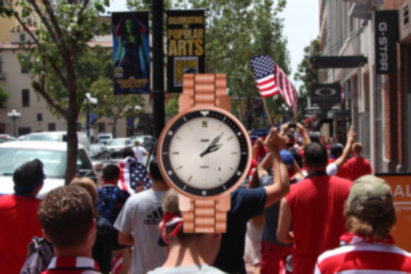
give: {"hour": 2, "minute": 7}
